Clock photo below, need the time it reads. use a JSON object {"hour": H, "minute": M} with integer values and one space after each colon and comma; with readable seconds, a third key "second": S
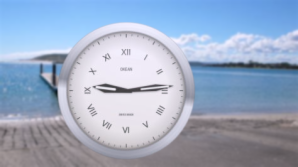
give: {"hour": 9, "minute": 14}
